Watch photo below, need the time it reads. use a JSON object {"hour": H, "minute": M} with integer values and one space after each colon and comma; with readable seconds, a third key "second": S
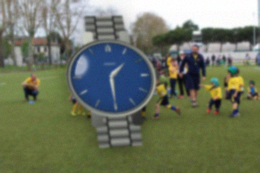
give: {"hour": 1, "minute": 30}
